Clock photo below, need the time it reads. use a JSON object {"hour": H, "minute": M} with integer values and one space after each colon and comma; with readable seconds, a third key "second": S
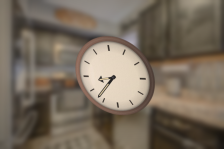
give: {"hour": 8, "minute": 37}
